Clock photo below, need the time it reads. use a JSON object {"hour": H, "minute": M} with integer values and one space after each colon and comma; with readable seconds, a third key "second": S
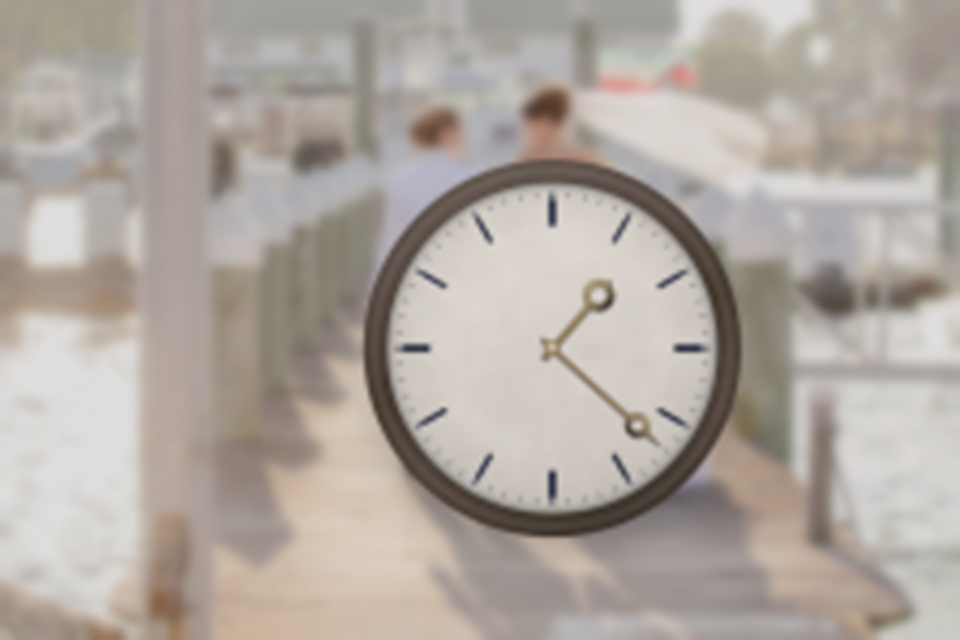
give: {"hour": 1, "minute": 22}
